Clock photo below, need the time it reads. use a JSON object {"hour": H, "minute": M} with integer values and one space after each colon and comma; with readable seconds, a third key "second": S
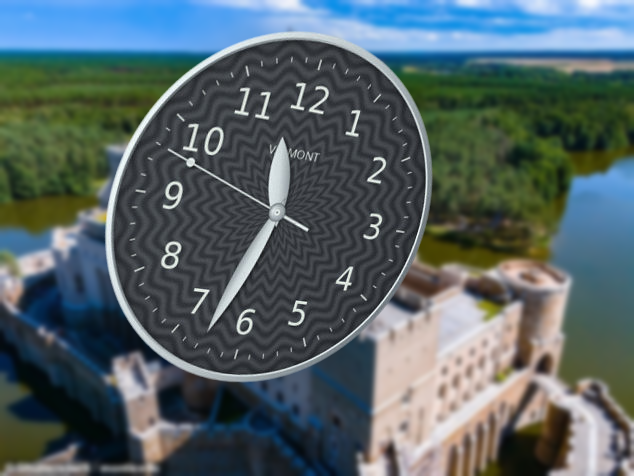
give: {"hour": 11, "minute": 32, "second": 48}
